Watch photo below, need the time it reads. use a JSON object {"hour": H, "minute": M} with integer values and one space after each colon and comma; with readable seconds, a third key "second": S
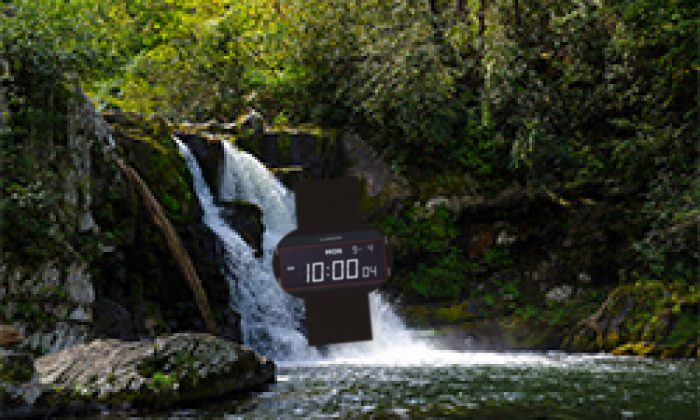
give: {"hour": 10, "minute": 0}
